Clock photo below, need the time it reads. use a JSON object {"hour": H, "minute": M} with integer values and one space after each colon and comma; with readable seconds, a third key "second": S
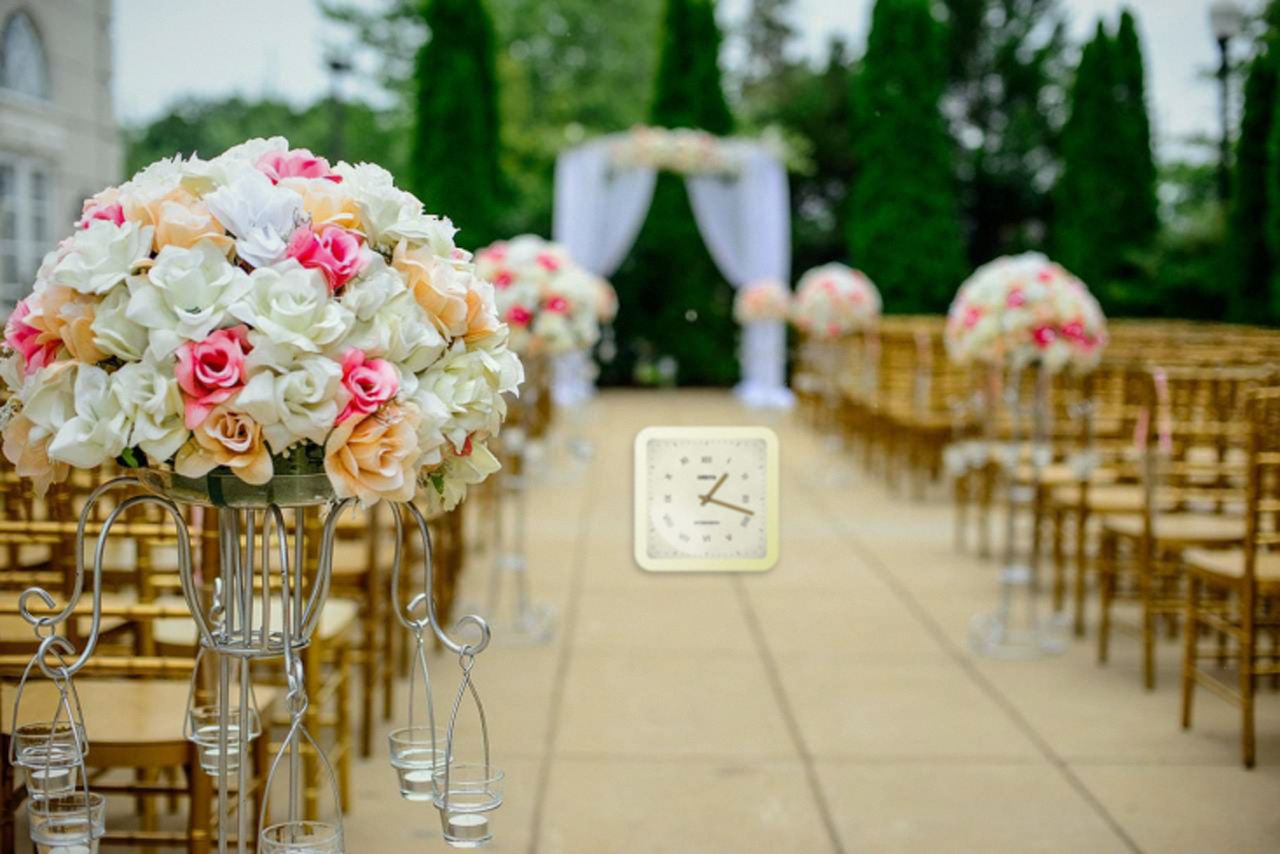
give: {"hour": 1, "minute": 18}
